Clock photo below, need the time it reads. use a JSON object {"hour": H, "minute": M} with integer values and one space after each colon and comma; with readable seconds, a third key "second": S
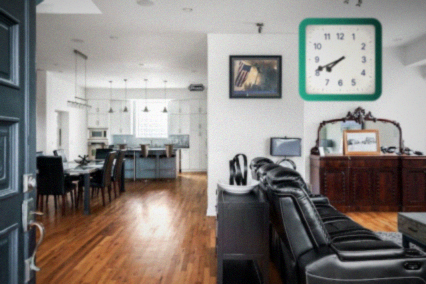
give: {"hour": 7, "minute": 41}
